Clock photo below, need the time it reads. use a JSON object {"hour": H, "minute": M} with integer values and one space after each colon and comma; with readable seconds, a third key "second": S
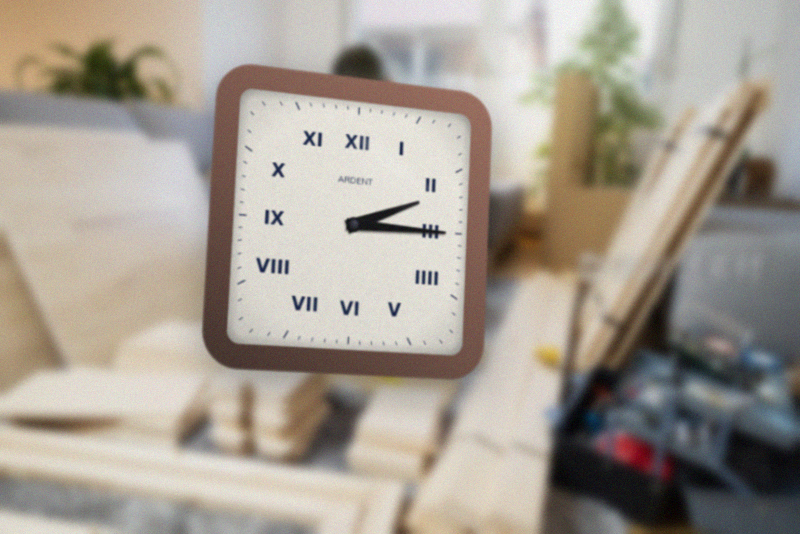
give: {"hour": 2, "minute": 15}
